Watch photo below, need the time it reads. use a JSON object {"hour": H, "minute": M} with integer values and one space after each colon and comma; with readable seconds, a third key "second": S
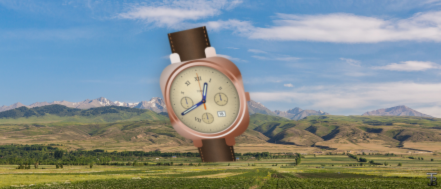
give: {"hour": 12, "minute": 41}
